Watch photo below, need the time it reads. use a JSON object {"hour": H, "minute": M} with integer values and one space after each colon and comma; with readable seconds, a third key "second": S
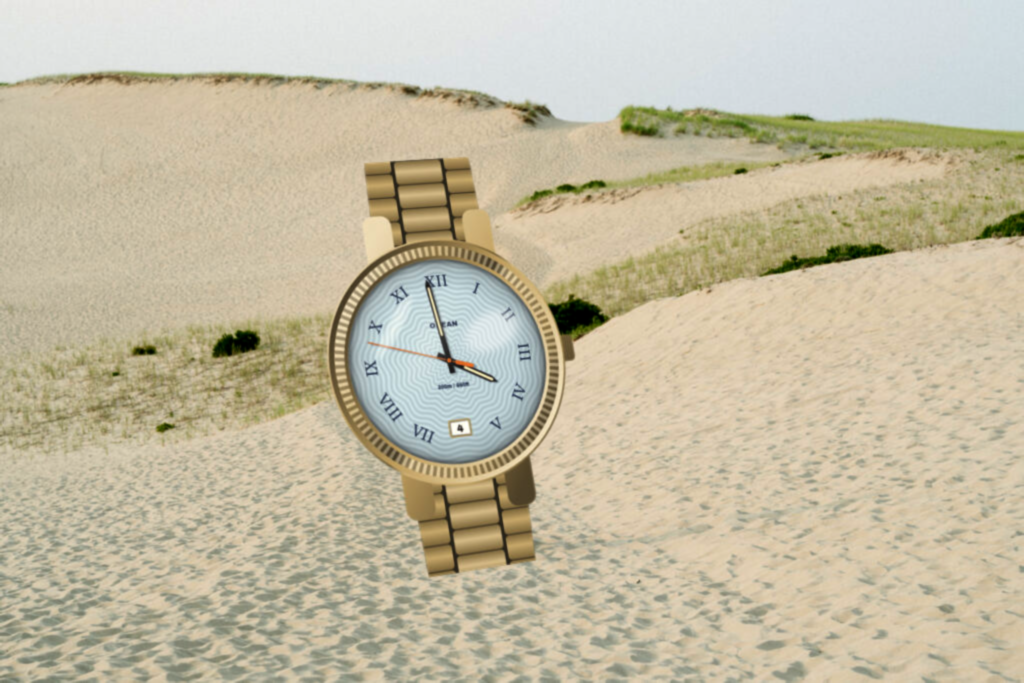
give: {"hour": 3, "minute": 58, "second": 48}
